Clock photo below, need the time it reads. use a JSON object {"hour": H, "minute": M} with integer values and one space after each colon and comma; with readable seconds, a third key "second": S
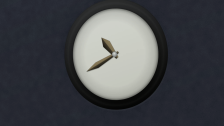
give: {"hour": 10, "minute": 40}
